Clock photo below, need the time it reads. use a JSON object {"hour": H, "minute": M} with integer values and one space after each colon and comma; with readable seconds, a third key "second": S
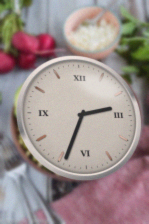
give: {"hour": 2, "minute": 34}
